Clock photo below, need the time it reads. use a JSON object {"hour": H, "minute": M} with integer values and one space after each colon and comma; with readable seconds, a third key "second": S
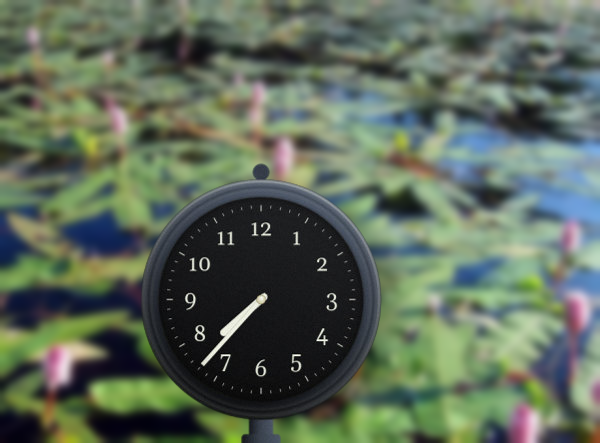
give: {"hour": 7, "minute": 37}
